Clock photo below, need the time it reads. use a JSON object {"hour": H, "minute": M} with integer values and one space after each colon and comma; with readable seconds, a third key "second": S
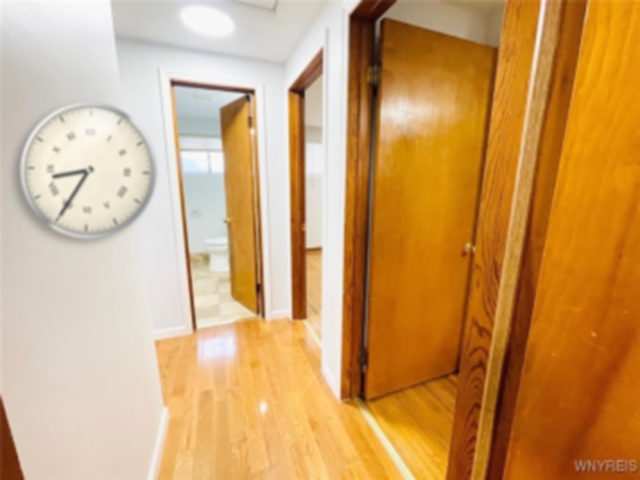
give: {"hour": 8, "minute": 35}
